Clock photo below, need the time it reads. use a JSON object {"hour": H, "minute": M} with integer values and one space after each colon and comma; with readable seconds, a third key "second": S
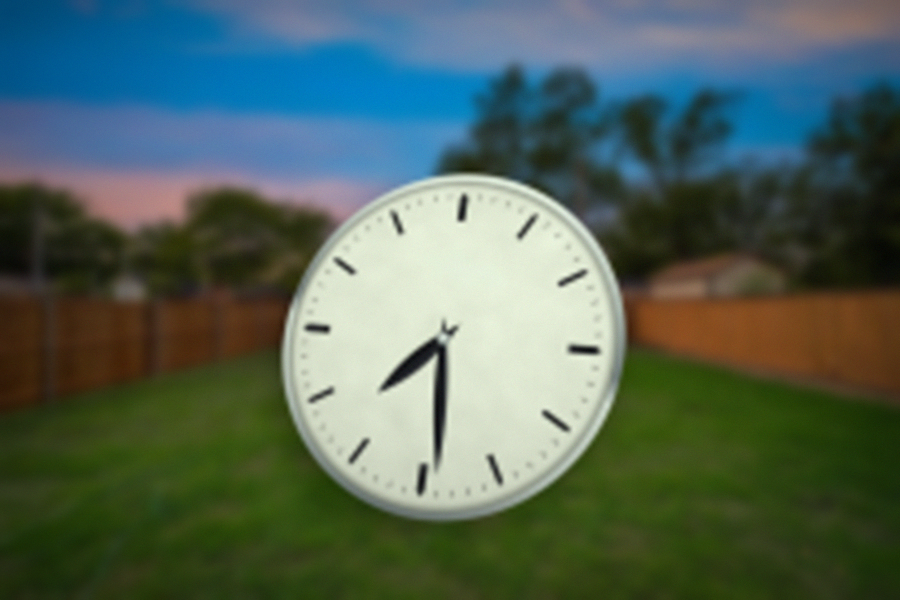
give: {"hour": 7, "minute": 29}
